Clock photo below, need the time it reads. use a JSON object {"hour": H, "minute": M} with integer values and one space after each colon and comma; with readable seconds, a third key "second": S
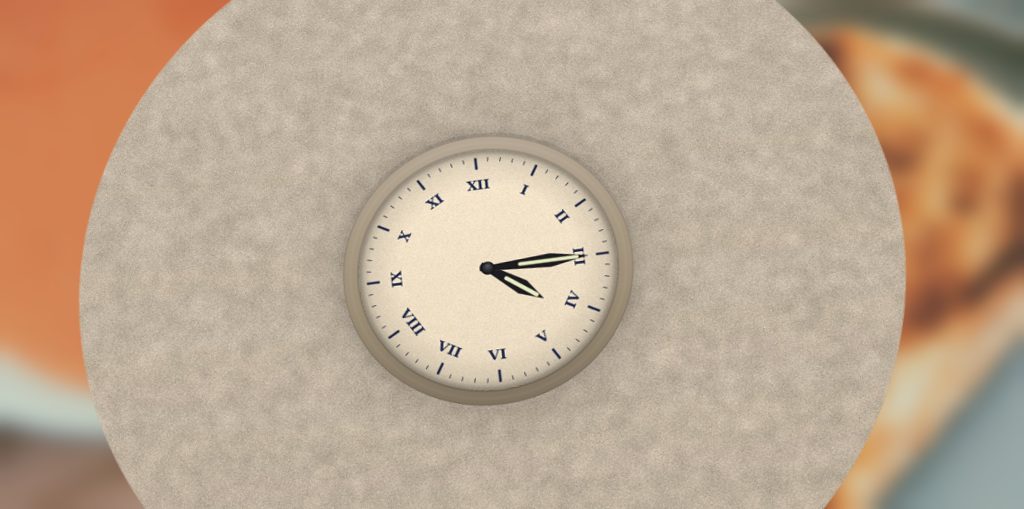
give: {"hour": 4, "minute": 15}
